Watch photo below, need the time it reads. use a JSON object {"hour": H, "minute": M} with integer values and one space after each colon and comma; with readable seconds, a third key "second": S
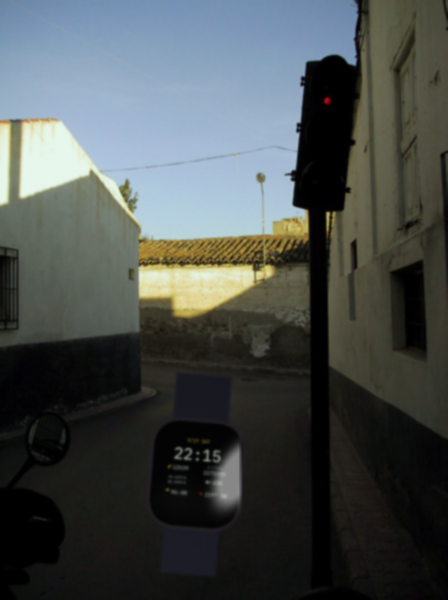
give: {"hour": 22, "minute": 15}
